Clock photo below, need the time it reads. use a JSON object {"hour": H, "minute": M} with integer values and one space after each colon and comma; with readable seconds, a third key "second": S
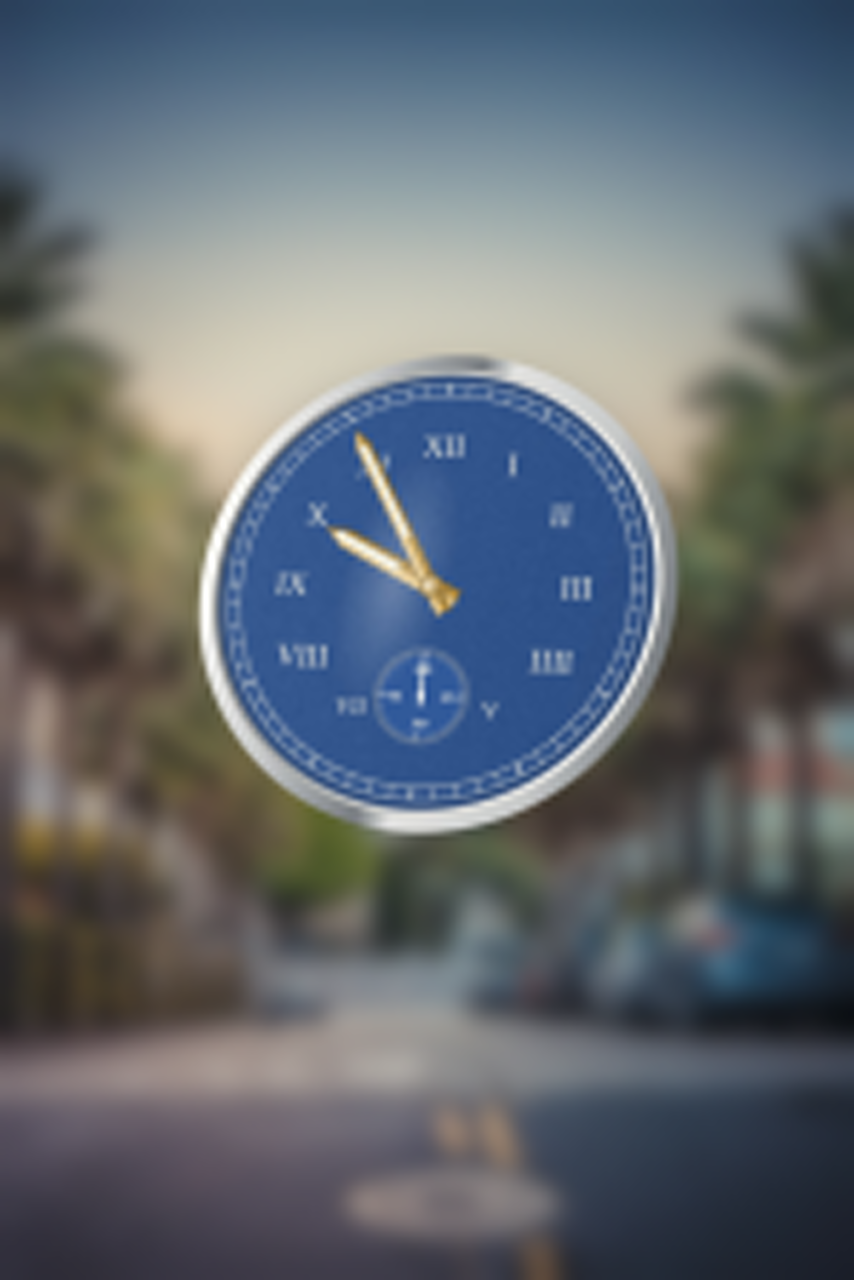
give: {"hour": 9, "minute": 55}
